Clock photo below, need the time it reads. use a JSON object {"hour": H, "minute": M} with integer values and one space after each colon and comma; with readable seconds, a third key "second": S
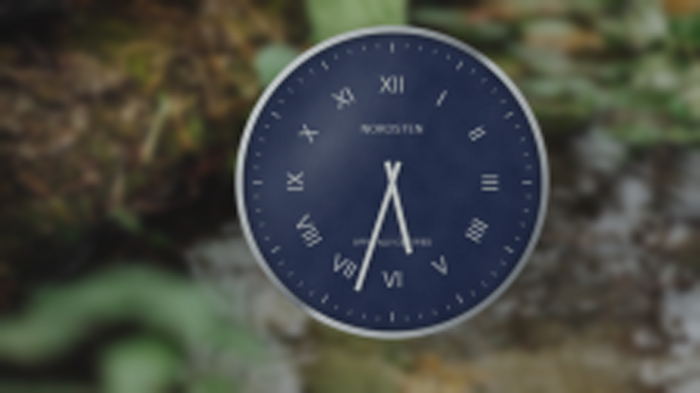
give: {"hour": 5, "minute": 33}
